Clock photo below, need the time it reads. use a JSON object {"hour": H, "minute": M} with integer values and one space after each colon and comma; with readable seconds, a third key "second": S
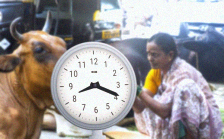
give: {"hour": 8, "minute": 19}
